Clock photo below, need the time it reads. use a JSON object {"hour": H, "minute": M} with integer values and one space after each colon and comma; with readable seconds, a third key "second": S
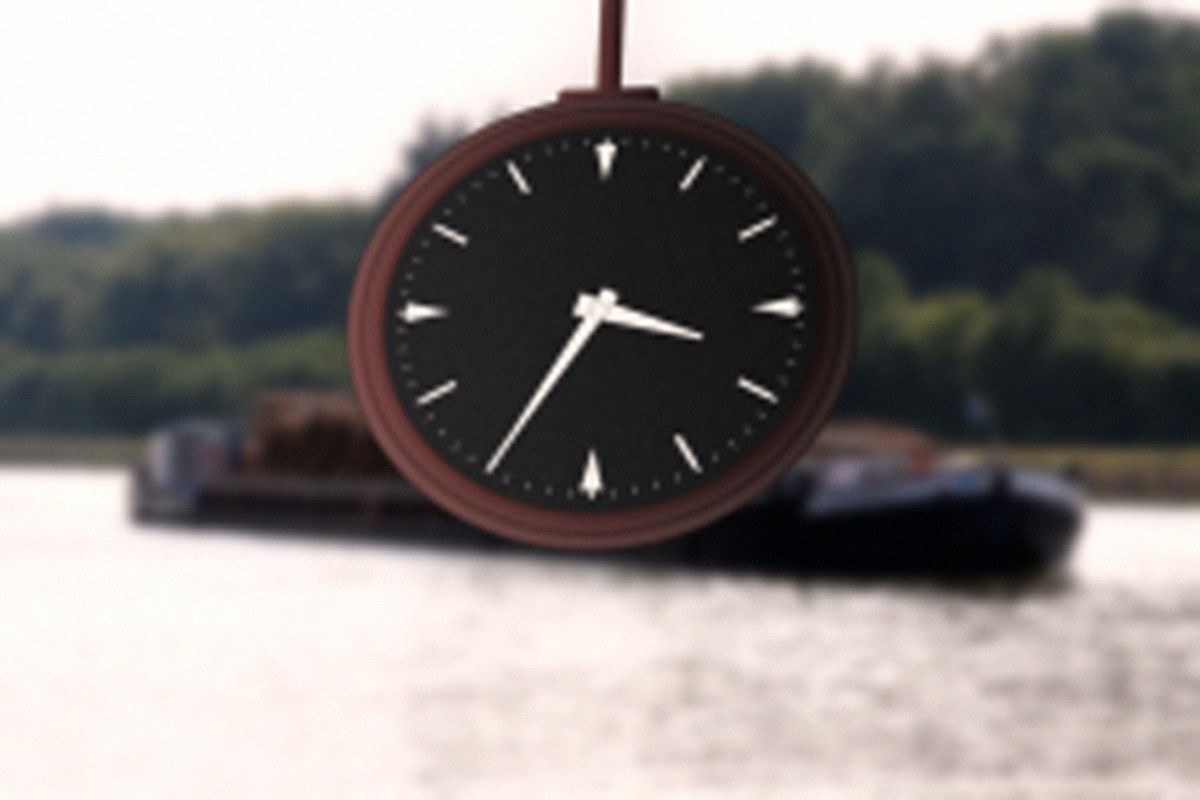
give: {"hour": 3, "minute": 35}
